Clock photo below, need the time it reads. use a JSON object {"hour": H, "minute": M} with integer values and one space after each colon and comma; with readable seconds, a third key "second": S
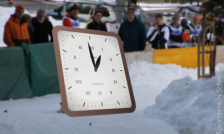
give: {"hour": 12, "minute": 59}
